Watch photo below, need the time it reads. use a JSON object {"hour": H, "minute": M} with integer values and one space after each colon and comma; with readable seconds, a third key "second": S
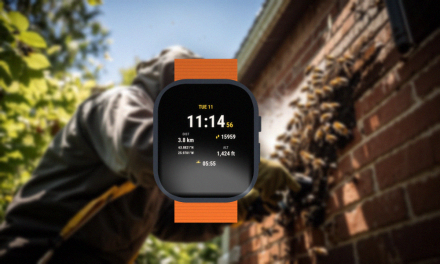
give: {"hour": 11, "minute": 14}
